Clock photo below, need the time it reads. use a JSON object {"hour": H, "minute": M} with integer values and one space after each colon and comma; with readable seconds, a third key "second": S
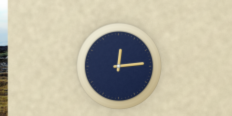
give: {"hour": 12, "minute": 14}
